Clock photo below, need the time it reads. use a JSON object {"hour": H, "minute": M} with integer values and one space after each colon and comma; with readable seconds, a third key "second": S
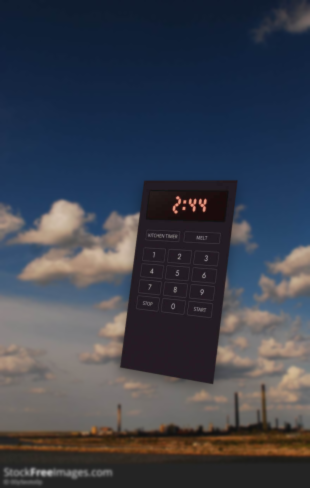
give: {"hour": 2, "minute": 44}
